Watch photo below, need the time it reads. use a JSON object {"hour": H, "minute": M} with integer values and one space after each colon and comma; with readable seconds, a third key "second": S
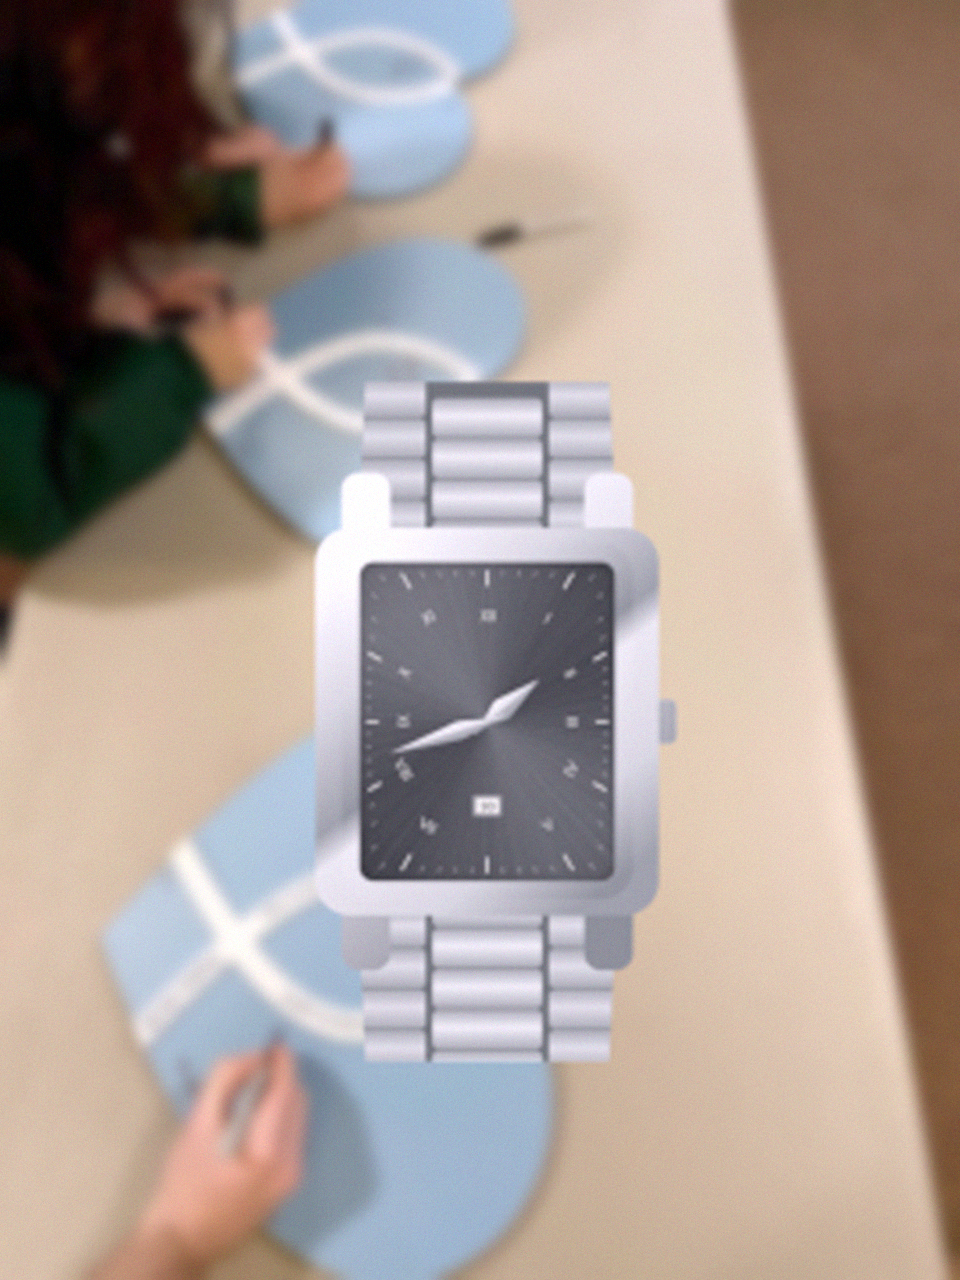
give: {"hour": 1, "minute": 42}
